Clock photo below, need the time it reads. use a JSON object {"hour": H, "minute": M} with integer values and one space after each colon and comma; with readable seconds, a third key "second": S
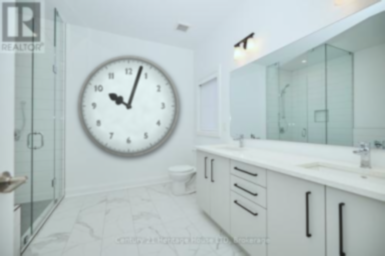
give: {"hour": 10, "minute": 3}
